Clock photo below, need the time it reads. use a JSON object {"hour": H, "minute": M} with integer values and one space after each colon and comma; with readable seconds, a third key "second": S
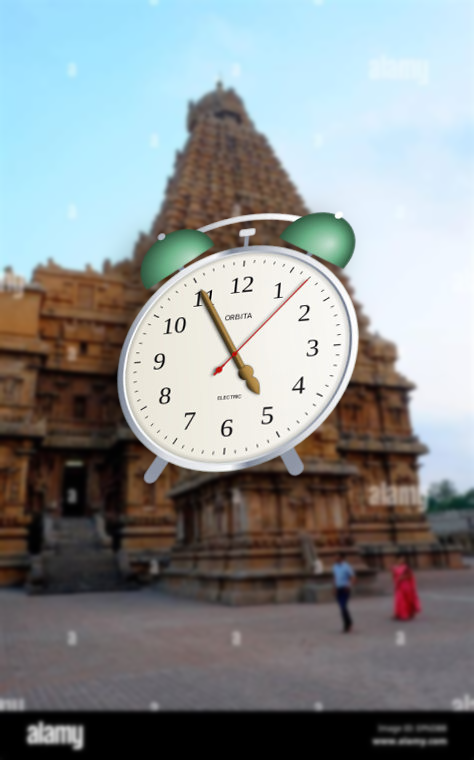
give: {"hour": 4, "minute": 55, "second": 7}
